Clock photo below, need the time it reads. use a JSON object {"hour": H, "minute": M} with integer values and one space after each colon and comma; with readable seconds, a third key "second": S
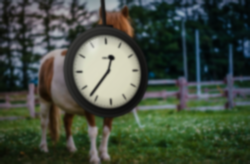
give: {"hour": 12, "minute": 37}
